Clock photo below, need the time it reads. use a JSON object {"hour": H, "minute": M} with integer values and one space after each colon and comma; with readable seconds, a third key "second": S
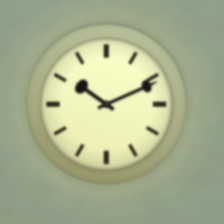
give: {"hour": 10, "minute": 11}
